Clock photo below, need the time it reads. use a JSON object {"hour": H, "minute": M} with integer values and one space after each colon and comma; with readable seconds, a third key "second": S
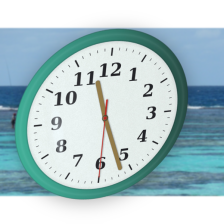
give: {"hour": 11, "minute": 26, "second": 30}
